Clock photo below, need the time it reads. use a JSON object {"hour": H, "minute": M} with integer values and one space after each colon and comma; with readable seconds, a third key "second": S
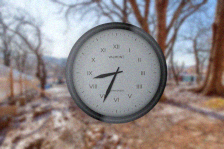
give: {"hour": 8, "minute": 34}
